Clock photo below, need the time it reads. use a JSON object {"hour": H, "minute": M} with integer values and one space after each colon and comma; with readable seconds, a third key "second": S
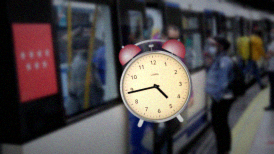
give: {"hour": 4, "minute": 44}
